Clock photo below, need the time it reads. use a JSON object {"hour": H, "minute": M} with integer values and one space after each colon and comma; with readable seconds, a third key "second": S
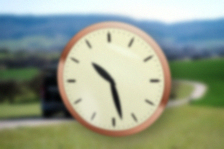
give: {"hour": 10, "minute": 28}
